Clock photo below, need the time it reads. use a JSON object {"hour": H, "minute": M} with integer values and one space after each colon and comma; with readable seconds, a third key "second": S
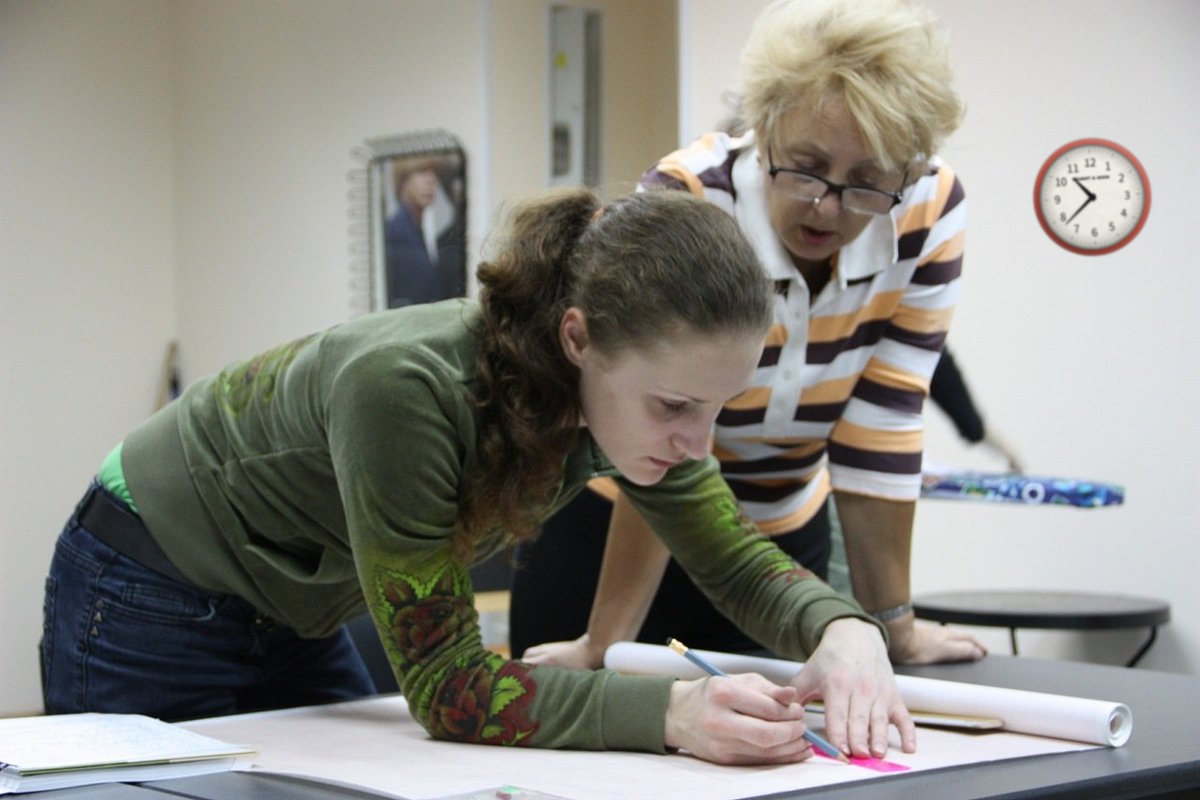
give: {"hour": 10, "minute": 38}
